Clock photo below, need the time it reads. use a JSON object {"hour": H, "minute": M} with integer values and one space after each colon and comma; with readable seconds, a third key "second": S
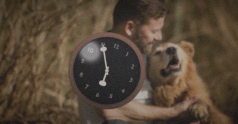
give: {"hour": 5, "minute": 55}
